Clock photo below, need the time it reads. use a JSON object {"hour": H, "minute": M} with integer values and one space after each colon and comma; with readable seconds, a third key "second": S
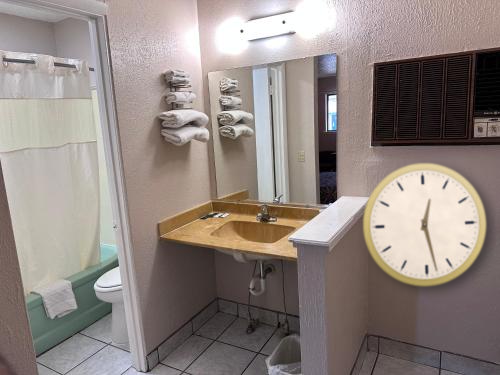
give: {"hour": 12, "minute": 28}
